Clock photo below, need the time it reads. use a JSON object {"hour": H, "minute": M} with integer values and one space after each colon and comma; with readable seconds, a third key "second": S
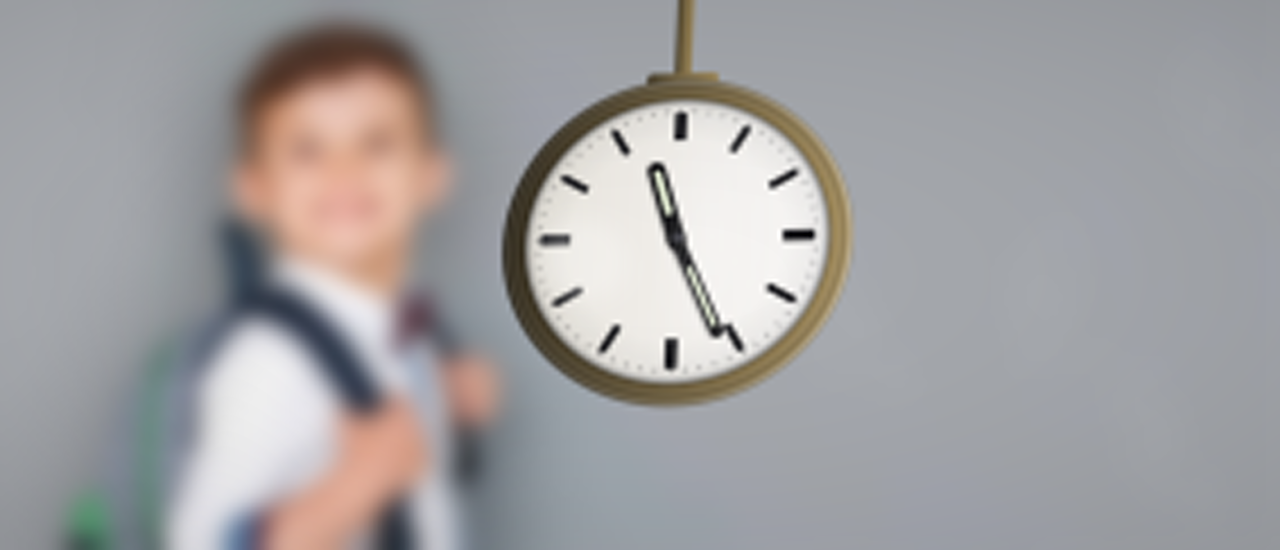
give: {"hour": 11, "minute": 26}
